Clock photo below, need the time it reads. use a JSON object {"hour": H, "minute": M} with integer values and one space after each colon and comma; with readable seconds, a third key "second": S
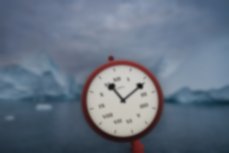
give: {"hour": 11, "minute": 11}
